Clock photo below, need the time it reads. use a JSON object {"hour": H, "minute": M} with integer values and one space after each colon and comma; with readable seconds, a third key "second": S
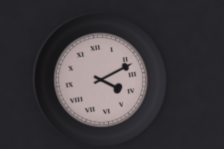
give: {"hour": 4, "minute": 12}
